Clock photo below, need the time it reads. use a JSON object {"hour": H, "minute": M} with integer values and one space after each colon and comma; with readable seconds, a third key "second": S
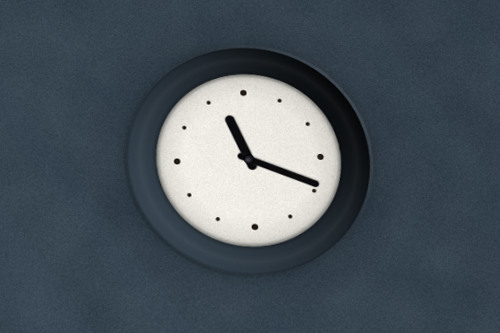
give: {"hour": 11, "minute": 19}
